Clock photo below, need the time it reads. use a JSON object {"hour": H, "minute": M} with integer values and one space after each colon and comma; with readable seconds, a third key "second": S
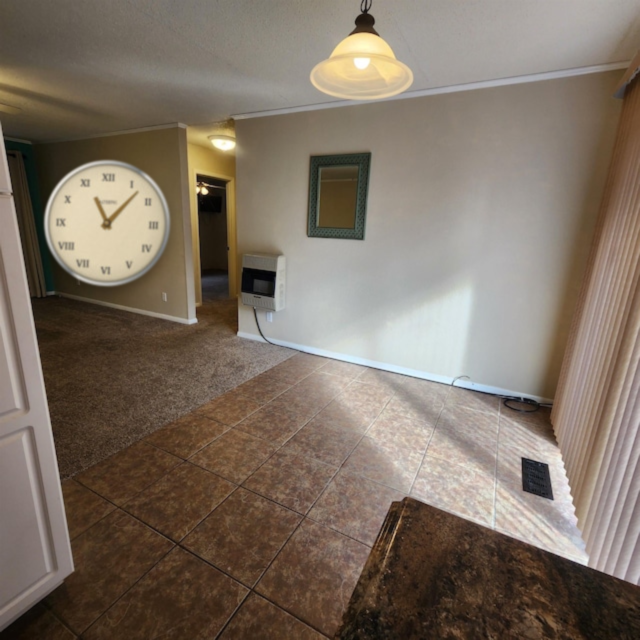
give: {"hour": 11, "minute": 7}
